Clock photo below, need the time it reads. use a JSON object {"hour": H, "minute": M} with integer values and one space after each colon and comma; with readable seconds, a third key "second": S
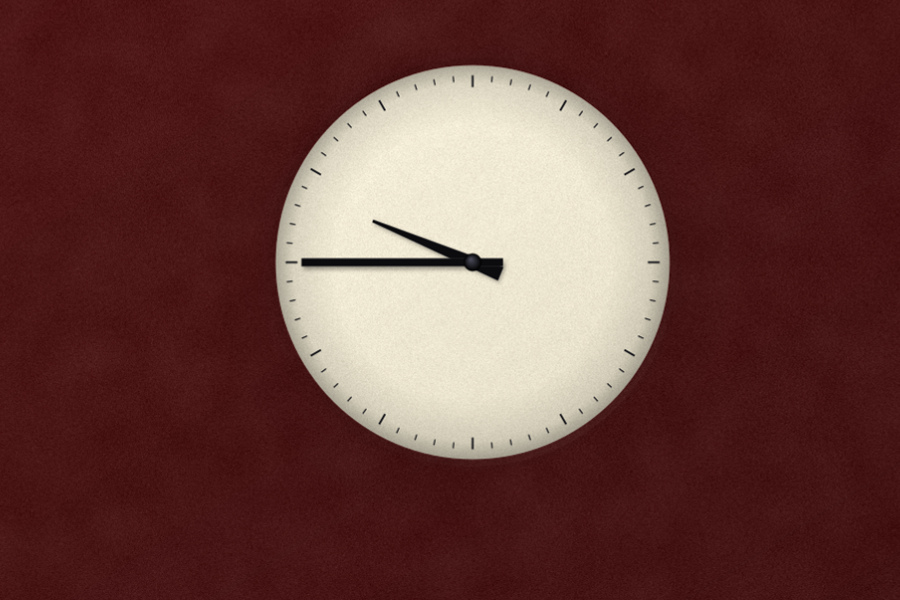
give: {"hour": 9, "minute": 45}
